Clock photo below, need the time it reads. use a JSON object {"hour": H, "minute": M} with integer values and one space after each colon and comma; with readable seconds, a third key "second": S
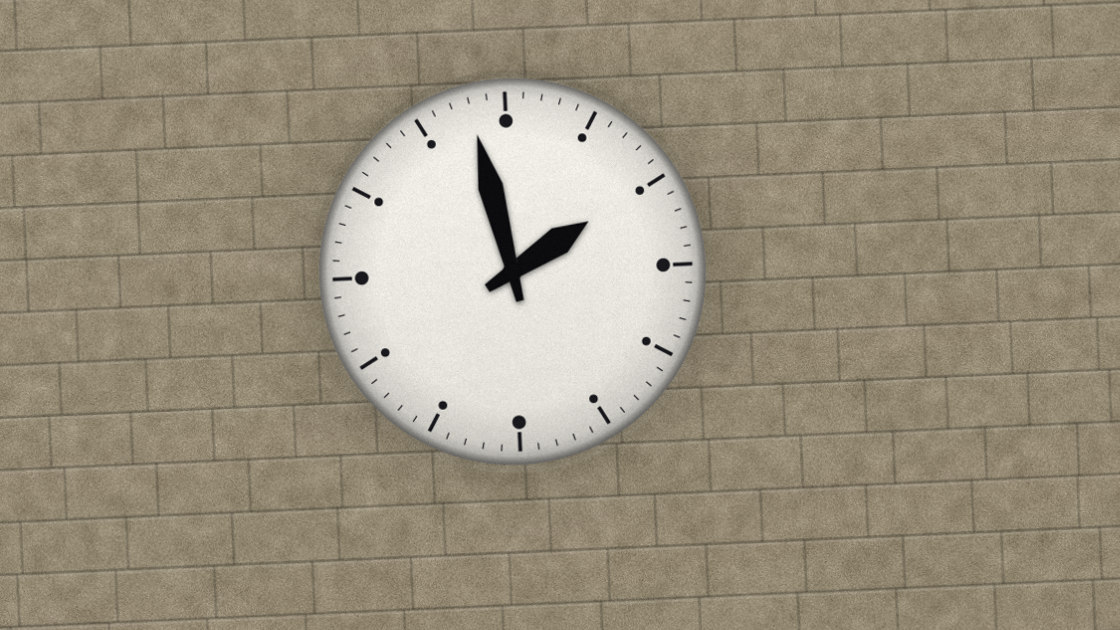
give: {"hour": 1, "minute": 58}
